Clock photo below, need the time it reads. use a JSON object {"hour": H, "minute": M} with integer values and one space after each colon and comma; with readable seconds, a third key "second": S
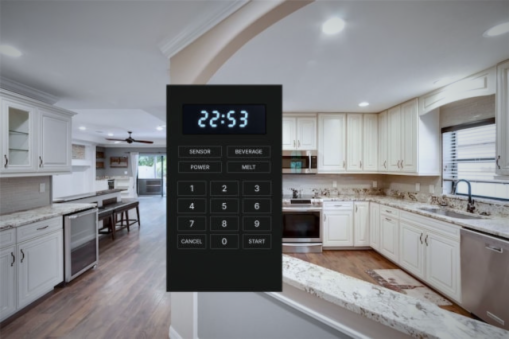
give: {"hour": 22, "minute": 53}
